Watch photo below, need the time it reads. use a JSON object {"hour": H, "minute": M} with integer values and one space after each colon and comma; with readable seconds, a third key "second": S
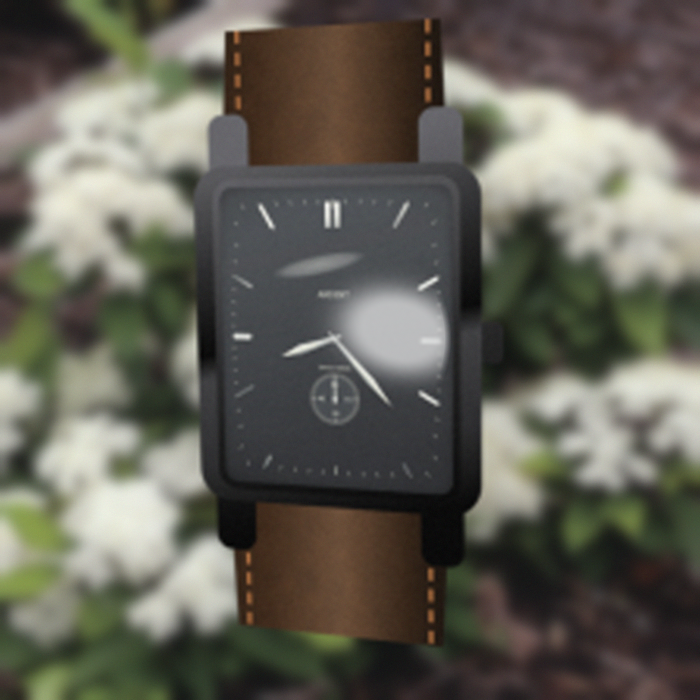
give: {"hour": 8, "minute": 23}
